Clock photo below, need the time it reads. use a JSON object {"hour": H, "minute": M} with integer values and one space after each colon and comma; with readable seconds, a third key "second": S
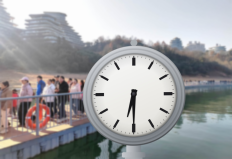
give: {"hour": 6, "minute": 30}
